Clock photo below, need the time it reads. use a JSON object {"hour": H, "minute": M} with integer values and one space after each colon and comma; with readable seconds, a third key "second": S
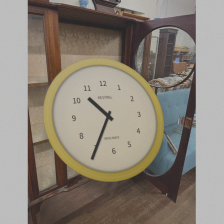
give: {"hour": 10, "minute": 35}
